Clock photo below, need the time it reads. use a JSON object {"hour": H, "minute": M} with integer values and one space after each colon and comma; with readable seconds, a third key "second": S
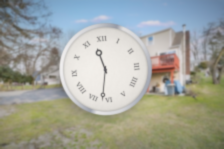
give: {"hour": 11, "minute": 32}
